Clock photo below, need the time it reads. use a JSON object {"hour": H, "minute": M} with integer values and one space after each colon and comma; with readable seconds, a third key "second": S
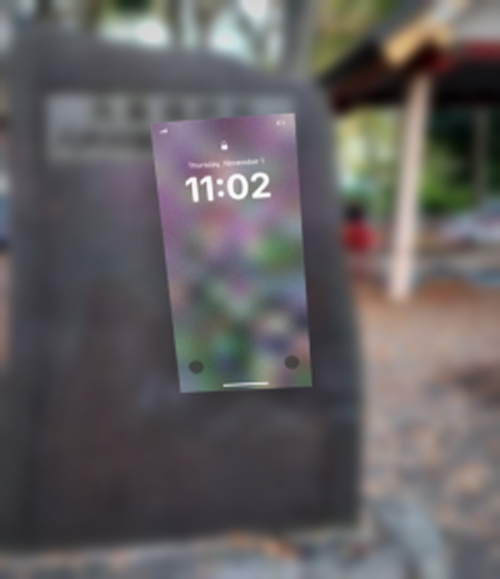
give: {"hour": 11, "minute": 2}
